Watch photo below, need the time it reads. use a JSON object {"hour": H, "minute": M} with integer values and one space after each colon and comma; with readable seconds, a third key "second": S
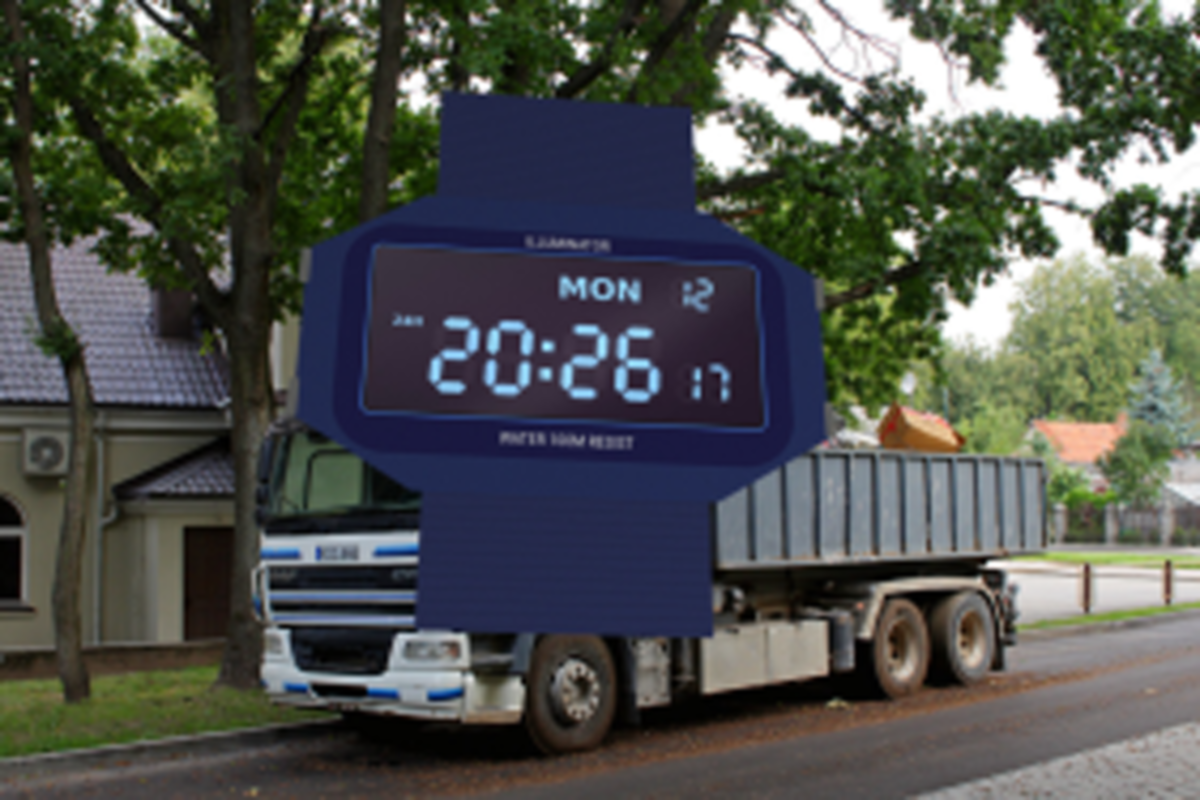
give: {"hour": 20, "minute": 26, "second": 17}
